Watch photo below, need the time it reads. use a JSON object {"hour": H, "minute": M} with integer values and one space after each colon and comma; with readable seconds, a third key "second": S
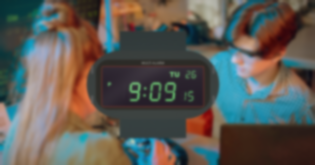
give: {"hour": 9, "minute": 9}
